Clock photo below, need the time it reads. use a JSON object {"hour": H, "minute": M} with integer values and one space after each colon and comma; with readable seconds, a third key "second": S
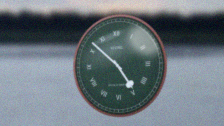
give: {"hour": 4, "minute": 52}
